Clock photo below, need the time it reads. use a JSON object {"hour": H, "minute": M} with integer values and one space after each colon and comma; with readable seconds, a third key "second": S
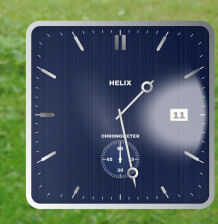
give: {"hour": 1, "minute": 28}
